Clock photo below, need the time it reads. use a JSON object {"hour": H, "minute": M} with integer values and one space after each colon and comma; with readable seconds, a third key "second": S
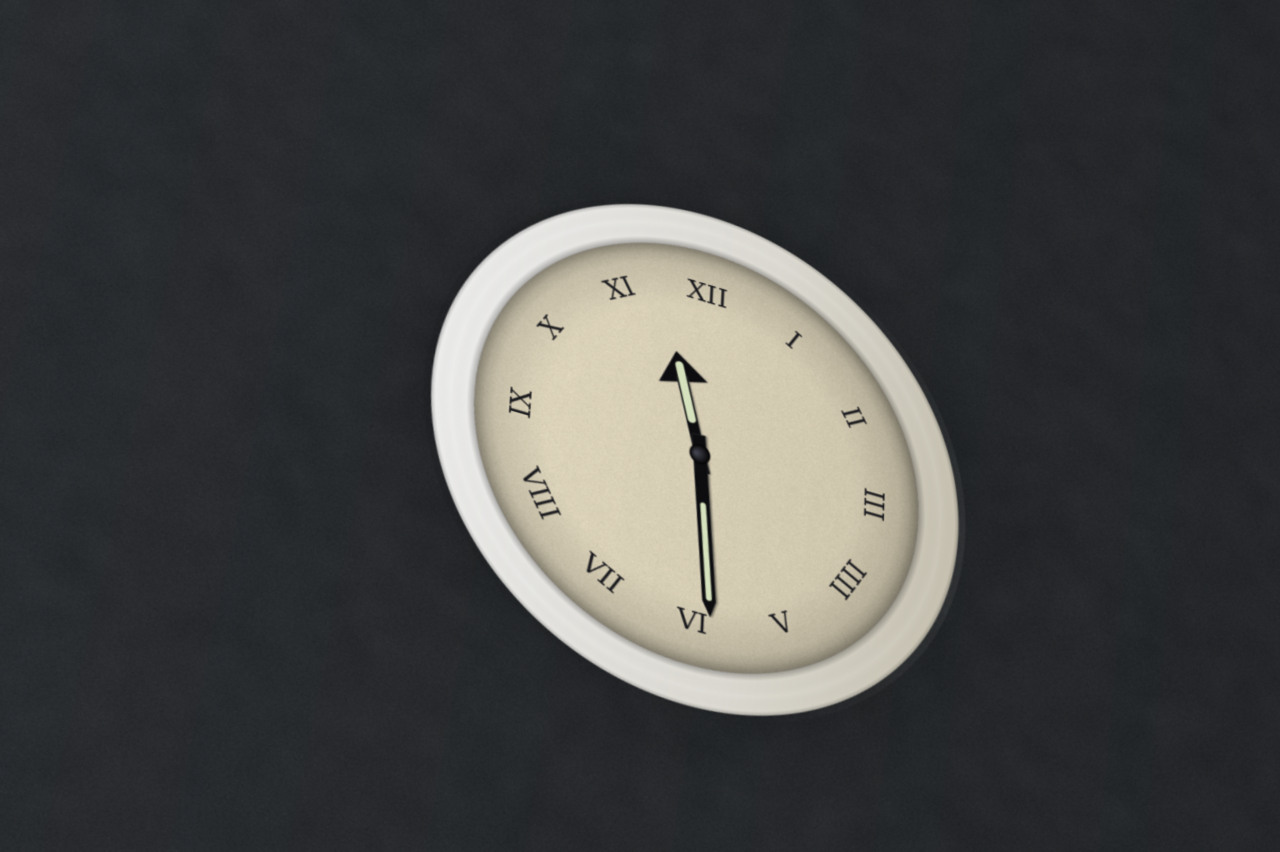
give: {"hour": 11, "minute": 29}
